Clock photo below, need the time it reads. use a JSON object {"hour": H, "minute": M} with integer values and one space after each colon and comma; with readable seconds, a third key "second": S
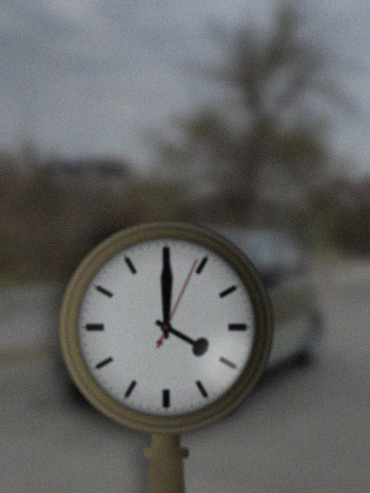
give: {"hour": 4, "minute": 0, "second": 4}
